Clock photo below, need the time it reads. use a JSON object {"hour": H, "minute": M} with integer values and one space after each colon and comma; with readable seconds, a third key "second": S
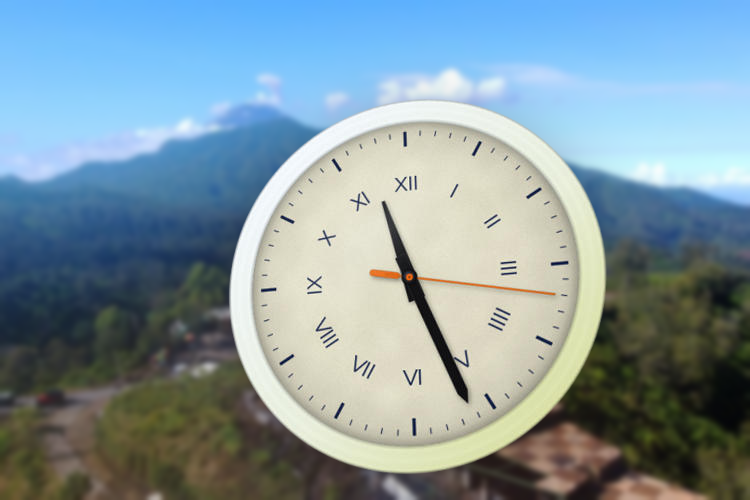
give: {"hour": 11, "minute": 26, "second": 17}
